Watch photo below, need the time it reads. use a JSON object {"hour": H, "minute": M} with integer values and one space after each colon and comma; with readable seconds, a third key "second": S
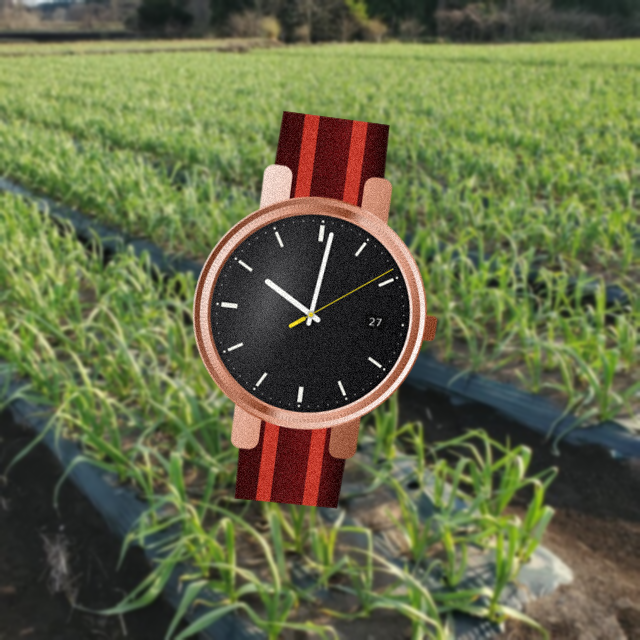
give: {"hour": 10, "minute": 1, "second": 9}
